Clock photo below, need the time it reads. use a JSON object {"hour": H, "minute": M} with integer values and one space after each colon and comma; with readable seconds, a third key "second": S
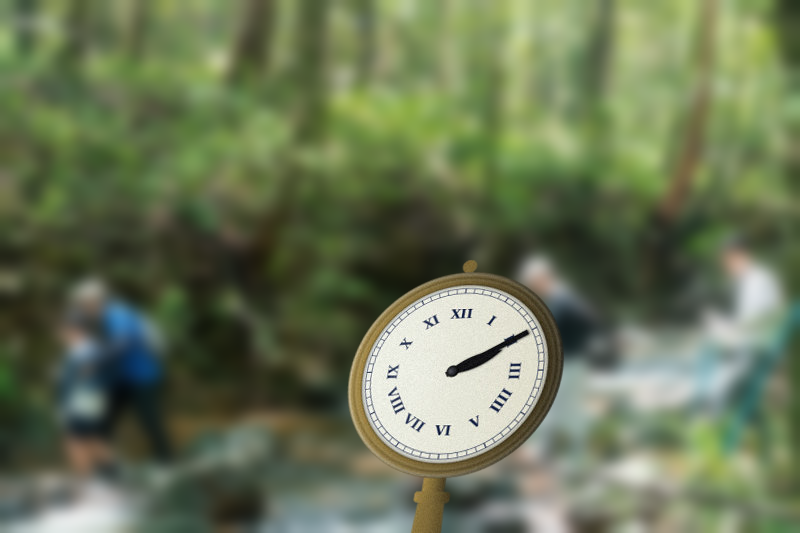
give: {"hour": 2, "minute": 10}
